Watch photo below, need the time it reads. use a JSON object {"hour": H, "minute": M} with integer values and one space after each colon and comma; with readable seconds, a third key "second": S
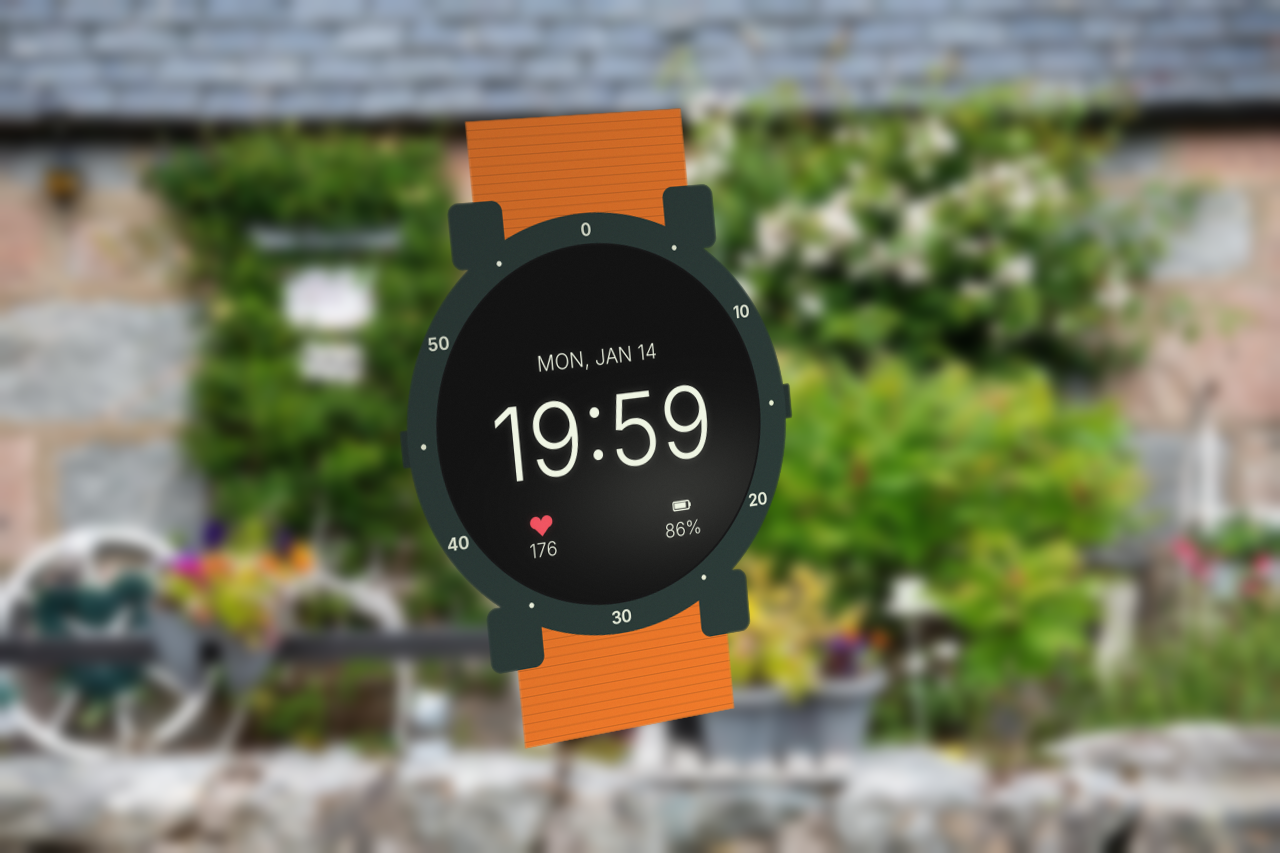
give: {"hour": 19, "minute": 59}
